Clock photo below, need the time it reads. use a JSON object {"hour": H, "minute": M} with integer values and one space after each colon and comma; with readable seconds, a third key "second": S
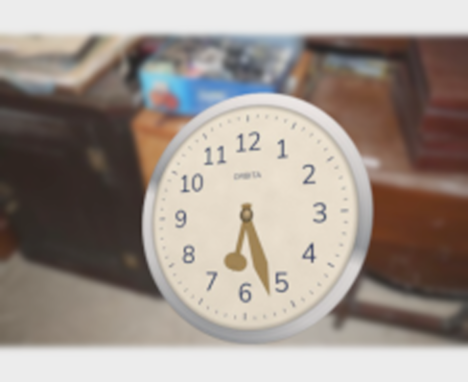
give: {"hour": 6, "minute": 27}
